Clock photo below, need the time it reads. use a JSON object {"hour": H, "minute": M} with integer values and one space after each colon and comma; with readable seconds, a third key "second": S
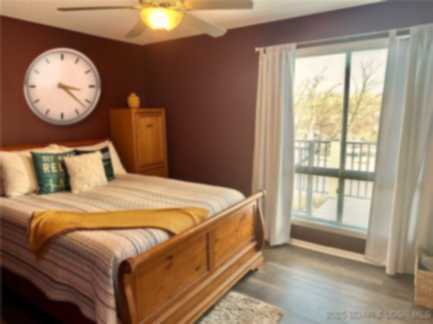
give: {"hour": 3, "minute": 22}
